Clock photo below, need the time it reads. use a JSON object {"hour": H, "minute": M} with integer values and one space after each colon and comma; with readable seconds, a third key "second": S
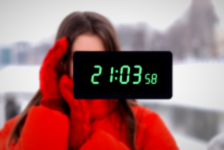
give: {"hour": 21, "minute": 3, "second": 58}
